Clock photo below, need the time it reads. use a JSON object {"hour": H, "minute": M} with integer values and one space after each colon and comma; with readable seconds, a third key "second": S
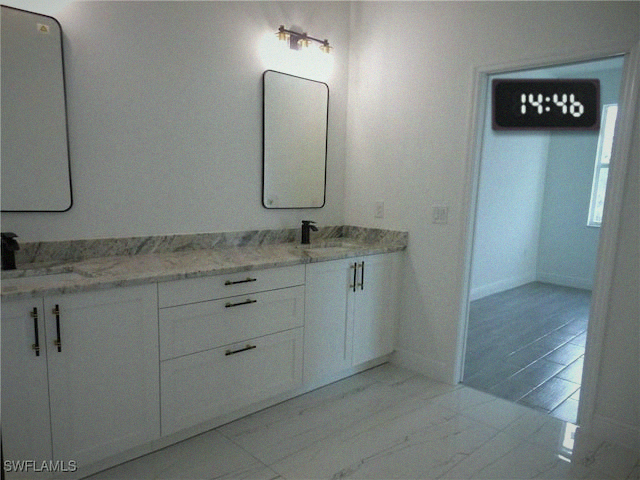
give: {"hour": 14, "minute": 46}
